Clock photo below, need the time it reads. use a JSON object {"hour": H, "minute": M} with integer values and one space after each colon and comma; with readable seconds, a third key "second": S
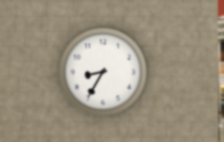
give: {"hour": 8, "minute": 35}
